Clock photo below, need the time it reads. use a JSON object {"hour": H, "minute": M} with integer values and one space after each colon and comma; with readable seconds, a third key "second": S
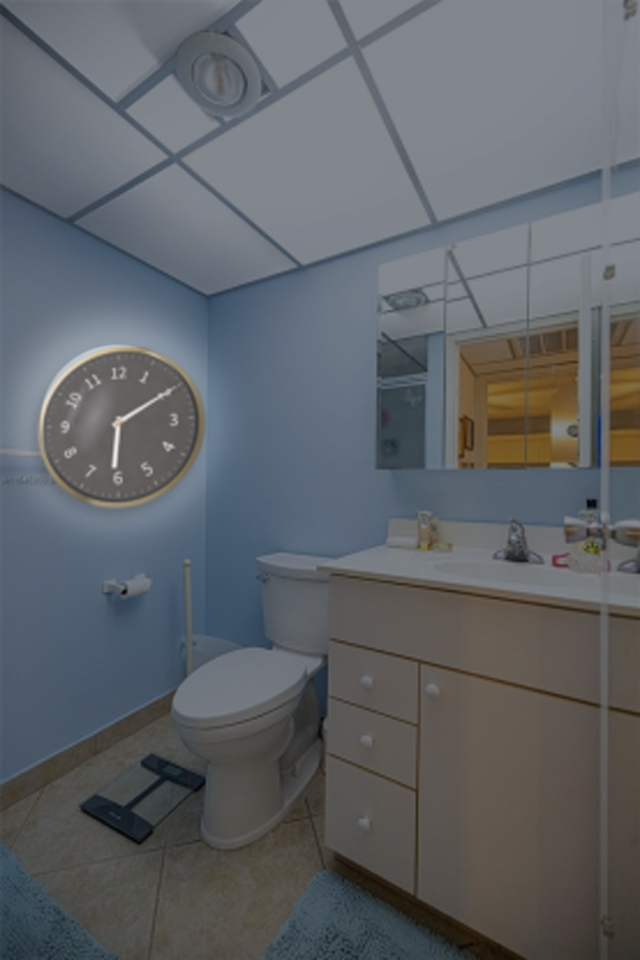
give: {"hour": 6, "minute": 10}
